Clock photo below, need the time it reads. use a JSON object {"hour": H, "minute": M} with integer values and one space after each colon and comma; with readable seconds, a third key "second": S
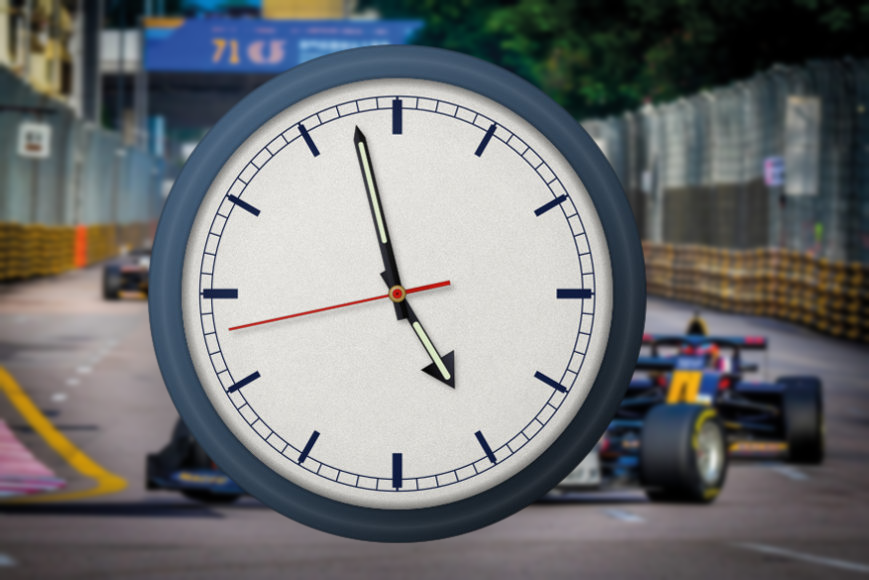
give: {"hour": 4, "minute": 57, "second": 43}
